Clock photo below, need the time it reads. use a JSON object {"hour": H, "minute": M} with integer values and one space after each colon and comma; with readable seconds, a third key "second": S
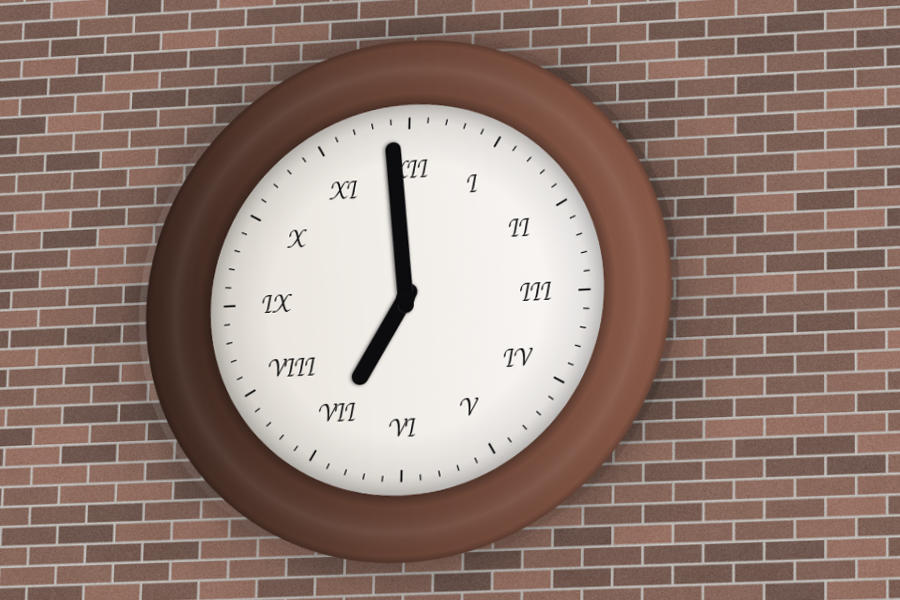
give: {"hour": 6, "minute": 59}
